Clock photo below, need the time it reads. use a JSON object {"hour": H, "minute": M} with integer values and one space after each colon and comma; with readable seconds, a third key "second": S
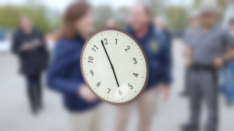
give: {"hour": 5, "minute": 59}
